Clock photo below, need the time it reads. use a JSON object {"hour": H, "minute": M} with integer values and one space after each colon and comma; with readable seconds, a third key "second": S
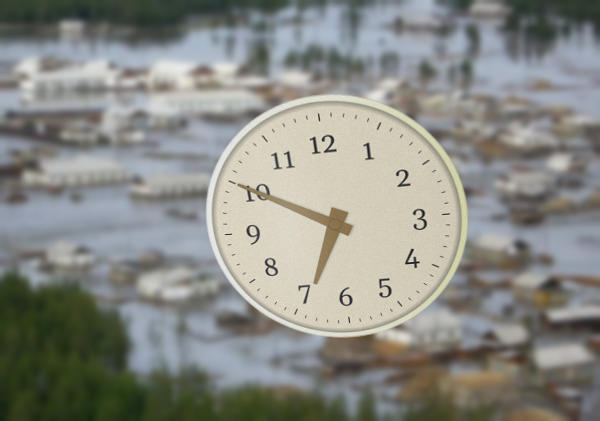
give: {"hour": 6, "minute": 50}
